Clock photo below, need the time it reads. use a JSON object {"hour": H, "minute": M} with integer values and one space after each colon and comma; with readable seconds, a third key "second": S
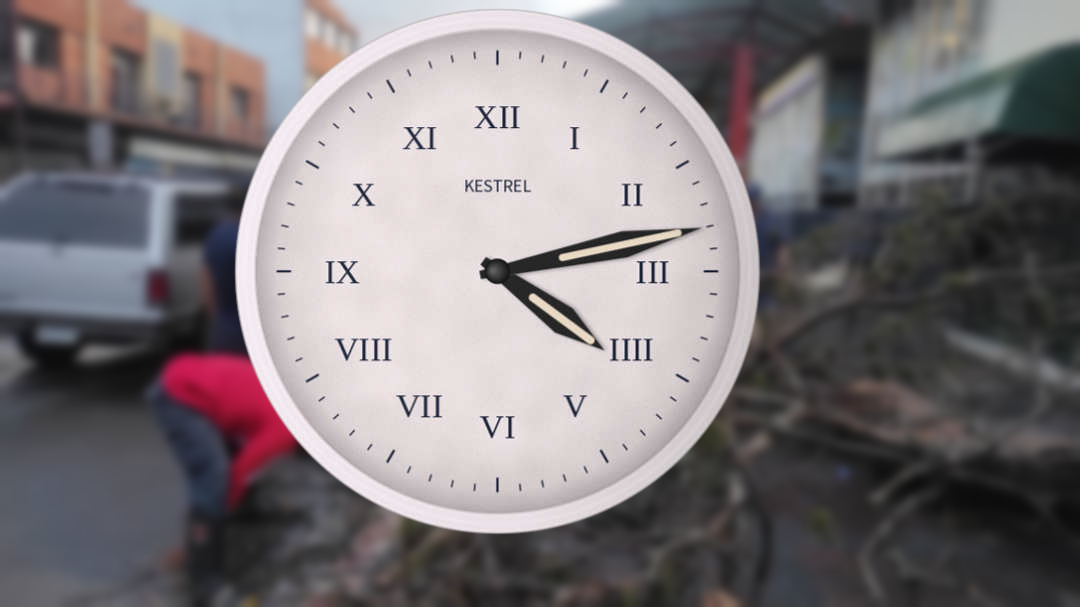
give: {"hour": 4, "minute": 13}
